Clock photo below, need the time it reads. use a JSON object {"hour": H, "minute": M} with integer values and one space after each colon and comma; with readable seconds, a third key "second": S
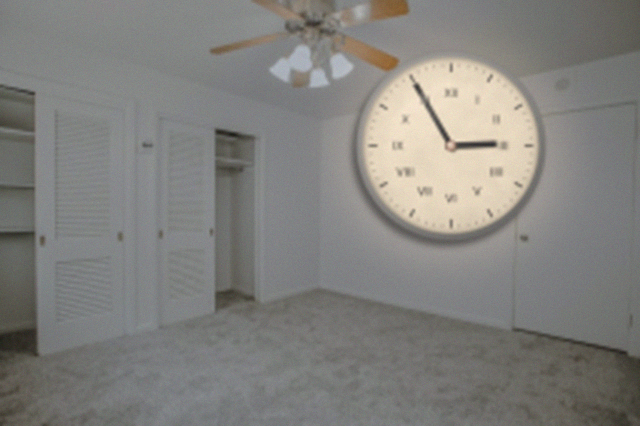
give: {"hour": 2, "minute": 55}
